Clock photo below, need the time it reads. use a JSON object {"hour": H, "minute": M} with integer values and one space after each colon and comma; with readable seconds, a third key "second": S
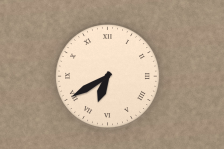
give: {"hour": 6, "minute": 40}
